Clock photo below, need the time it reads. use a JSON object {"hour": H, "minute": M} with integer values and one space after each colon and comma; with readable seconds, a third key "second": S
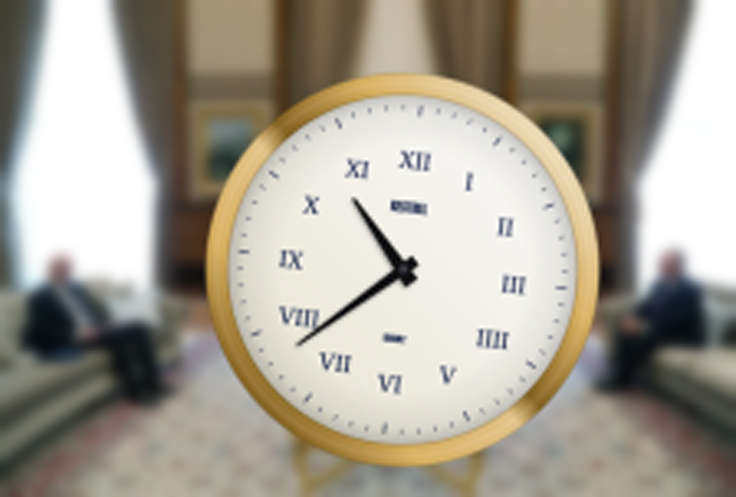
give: {"hour": 10, "minute": 38}
